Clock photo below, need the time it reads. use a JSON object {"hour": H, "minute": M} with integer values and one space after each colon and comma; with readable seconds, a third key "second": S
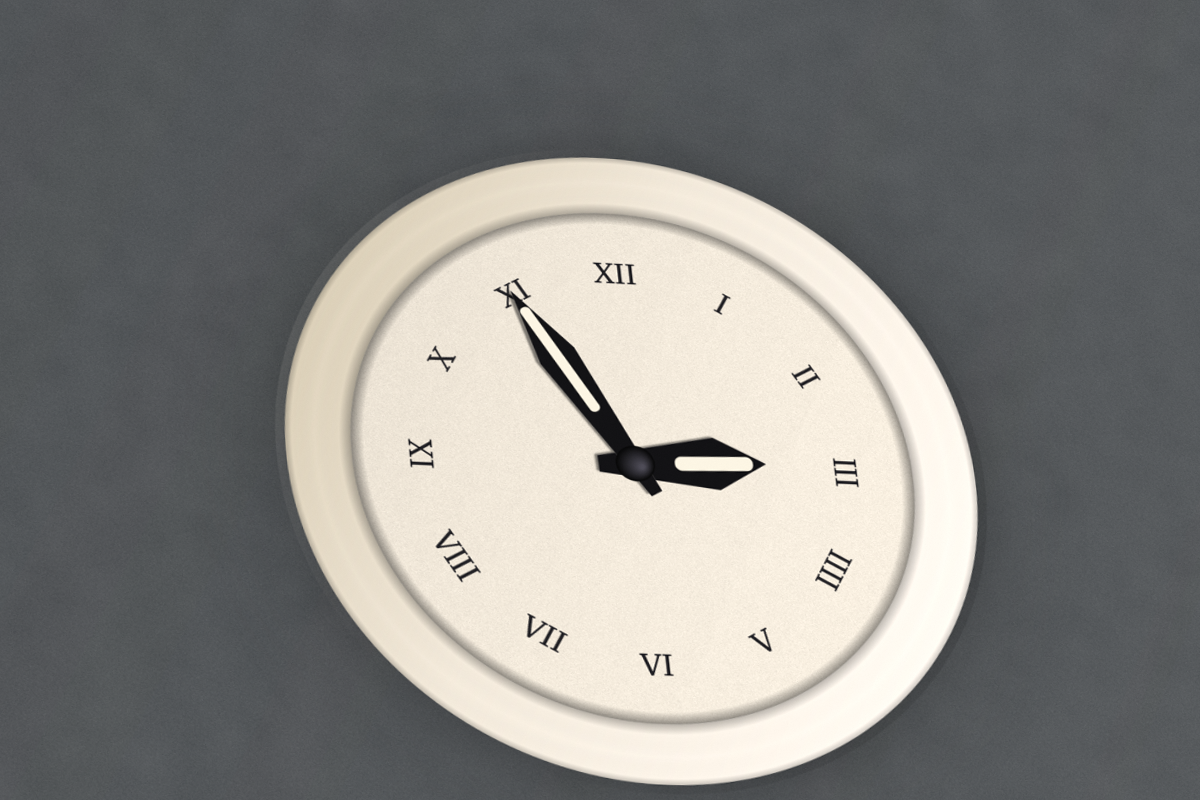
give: {"hour": 2, "minute": 55}
